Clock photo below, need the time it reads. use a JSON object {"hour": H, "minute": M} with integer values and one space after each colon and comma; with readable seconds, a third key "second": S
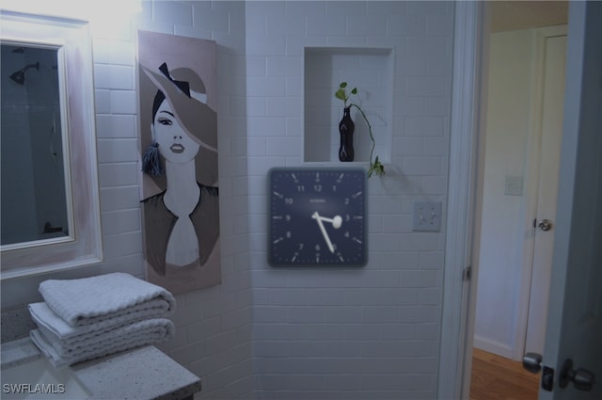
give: {"hour": 3, "minute": 26}
